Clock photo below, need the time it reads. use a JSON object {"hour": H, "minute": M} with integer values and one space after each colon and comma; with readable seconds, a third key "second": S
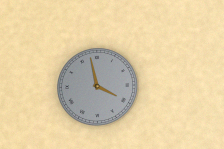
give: {"hour": 3, "minute": 58}
